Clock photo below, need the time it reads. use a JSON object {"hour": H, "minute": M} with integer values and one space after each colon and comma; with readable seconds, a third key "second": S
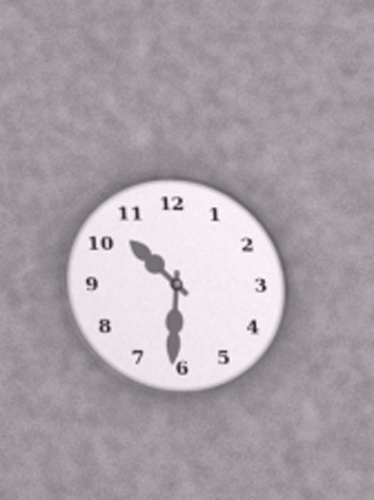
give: {"hour": 10, "minute": 31}
